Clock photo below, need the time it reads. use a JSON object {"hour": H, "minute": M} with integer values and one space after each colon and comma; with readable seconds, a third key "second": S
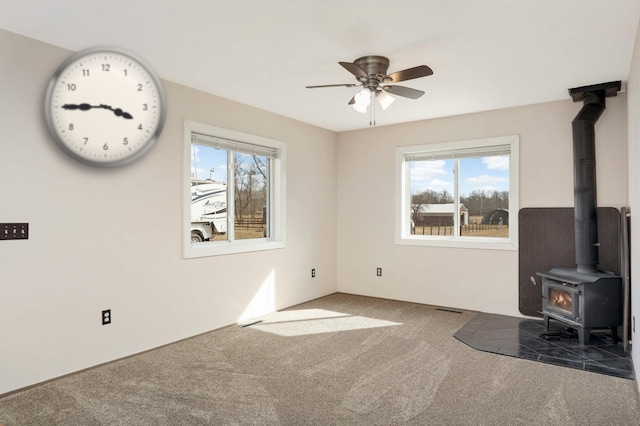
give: {"hour": 3, "minute": 45}
